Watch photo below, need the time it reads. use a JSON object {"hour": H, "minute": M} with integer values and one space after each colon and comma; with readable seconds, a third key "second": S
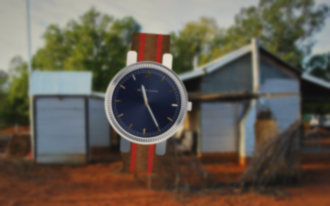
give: {"hour": 11, "minute": 25}
